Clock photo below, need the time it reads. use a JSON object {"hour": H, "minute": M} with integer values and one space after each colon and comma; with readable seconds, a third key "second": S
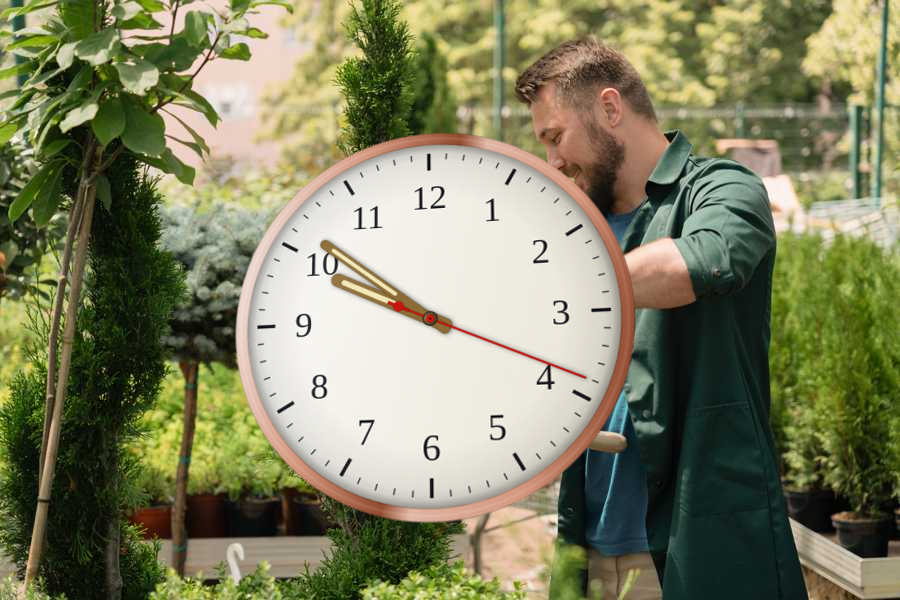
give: {"hour": 9, "minute": 51, "second": 19}
